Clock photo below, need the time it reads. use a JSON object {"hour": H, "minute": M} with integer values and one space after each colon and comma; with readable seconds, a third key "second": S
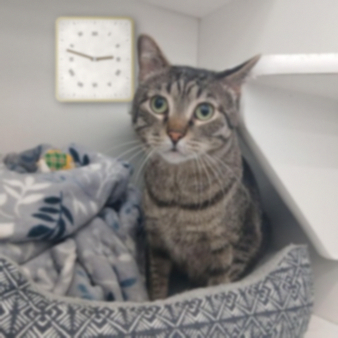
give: {"hour": 2, "minute": 48}
